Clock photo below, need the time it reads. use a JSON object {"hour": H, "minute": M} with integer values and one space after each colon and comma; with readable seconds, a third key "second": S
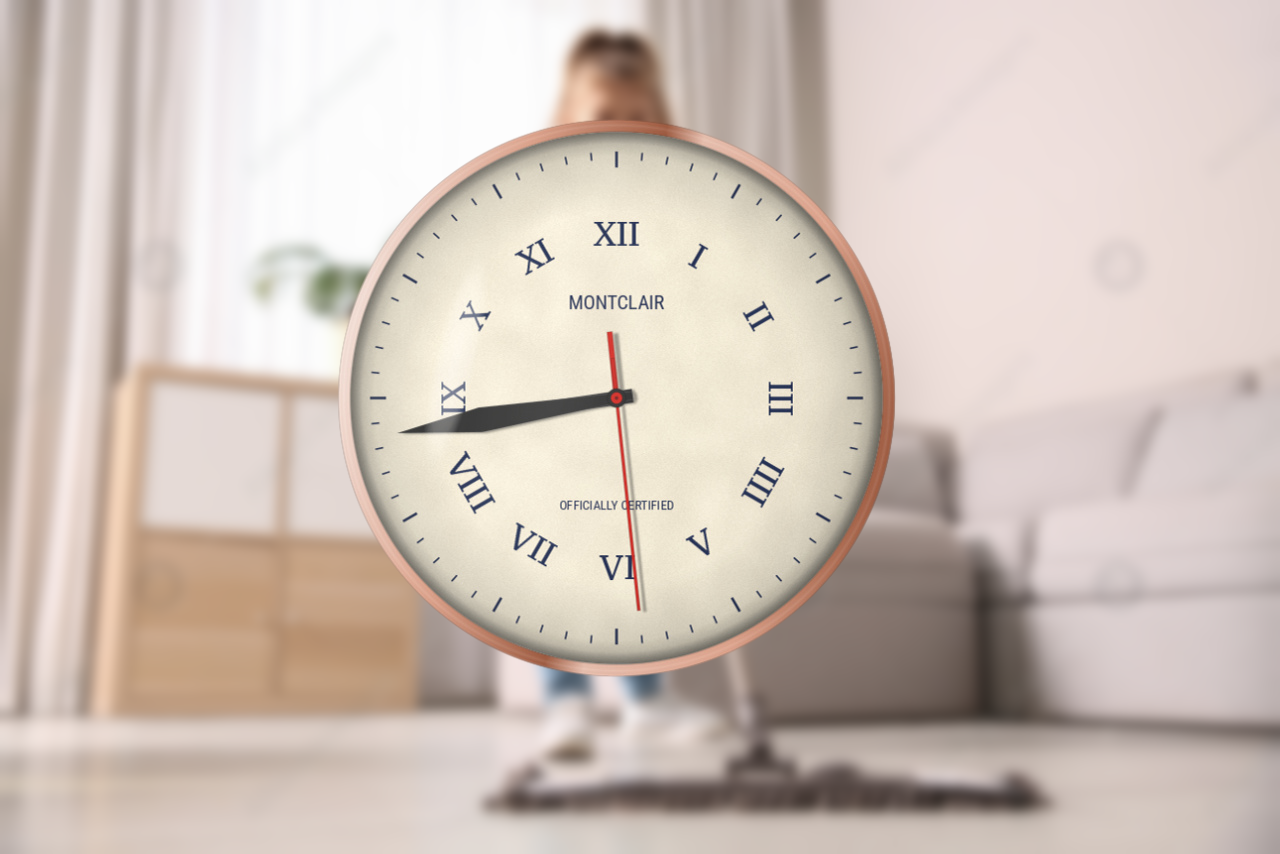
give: {"hour": 8, "minute": 43, "second": 29}
